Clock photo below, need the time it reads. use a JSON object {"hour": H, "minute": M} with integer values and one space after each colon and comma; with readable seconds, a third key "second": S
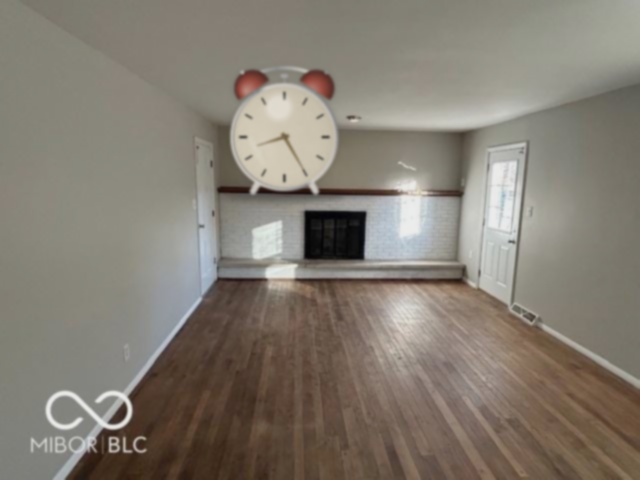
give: {"hour": 8, "minute": 25}
